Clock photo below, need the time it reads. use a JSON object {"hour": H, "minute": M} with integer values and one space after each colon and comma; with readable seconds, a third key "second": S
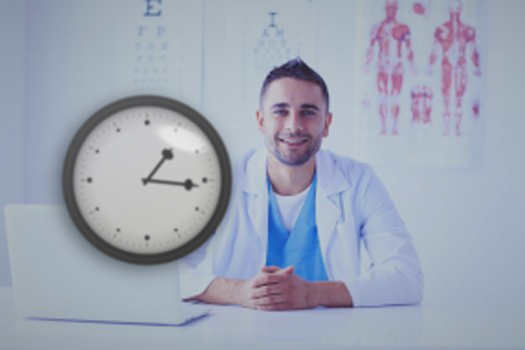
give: {"hour": 1, "minute": 16}
